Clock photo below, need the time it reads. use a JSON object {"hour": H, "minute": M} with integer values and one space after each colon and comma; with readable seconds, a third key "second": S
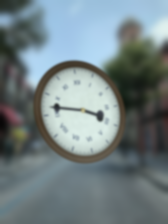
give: {"hour": 3, "minute": 47}
